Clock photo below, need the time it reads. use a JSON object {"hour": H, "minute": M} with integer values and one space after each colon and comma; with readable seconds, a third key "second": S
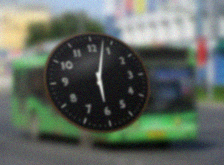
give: {"hour": 6, "minute": 3}
